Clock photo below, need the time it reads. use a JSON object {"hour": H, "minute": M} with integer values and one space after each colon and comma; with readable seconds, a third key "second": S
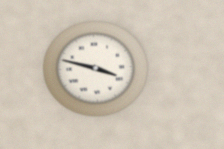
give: {"hour": 3, "minute": 48}
